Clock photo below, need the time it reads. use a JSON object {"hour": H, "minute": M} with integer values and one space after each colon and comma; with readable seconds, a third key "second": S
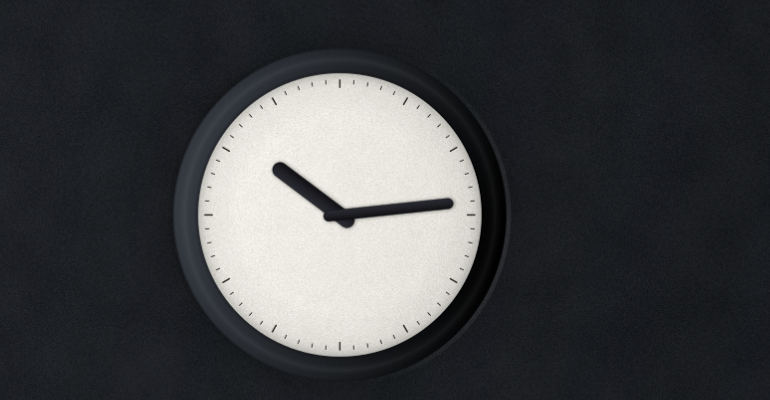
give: {"hour": 10, "minute": 14}
